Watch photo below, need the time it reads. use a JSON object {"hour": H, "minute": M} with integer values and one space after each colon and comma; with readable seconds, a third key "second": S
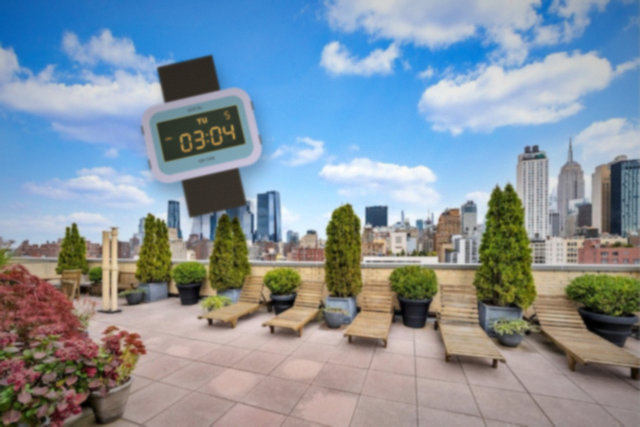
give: {"hour": 3, "minute": 4}
